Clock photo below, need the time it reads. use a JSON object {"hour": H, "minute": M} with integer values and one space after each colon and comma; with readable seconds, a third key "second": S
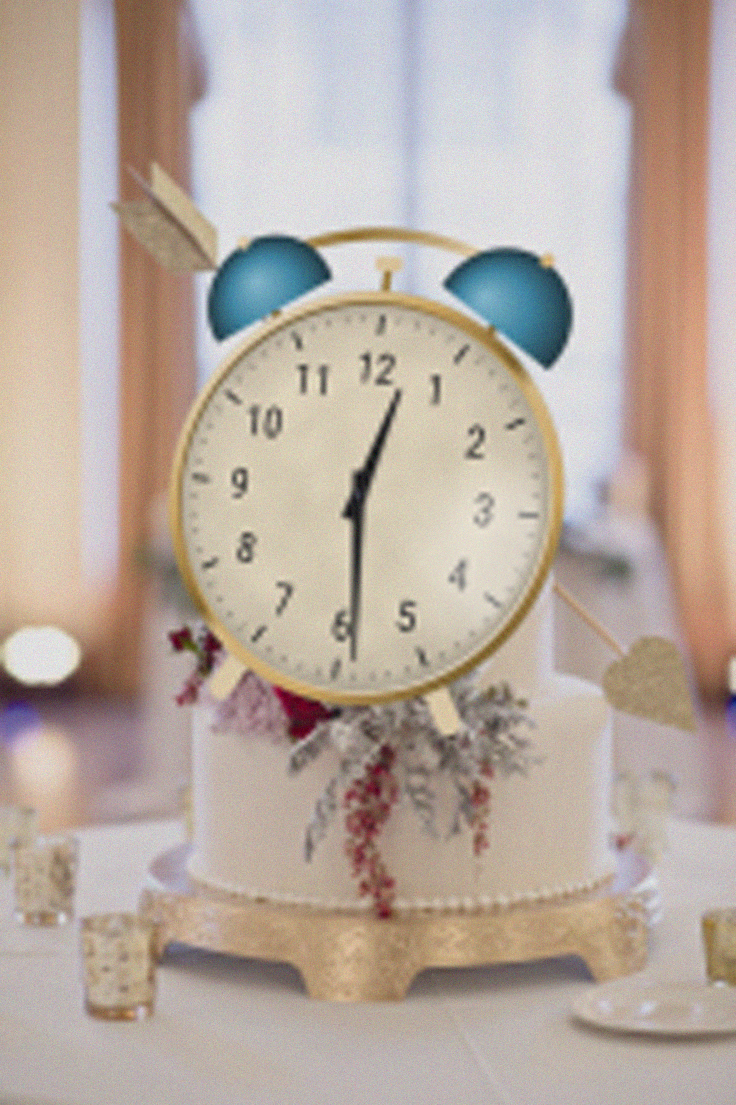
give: {"hour": 12, "minute": 29}
